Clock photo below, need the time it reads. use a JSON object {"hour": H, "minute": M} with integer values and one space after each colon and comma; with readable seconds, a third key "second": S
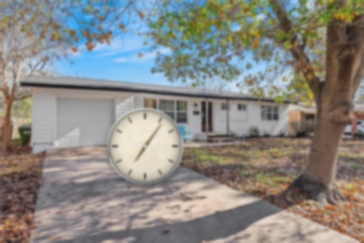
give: {"hour": 7, "minute": 6}
